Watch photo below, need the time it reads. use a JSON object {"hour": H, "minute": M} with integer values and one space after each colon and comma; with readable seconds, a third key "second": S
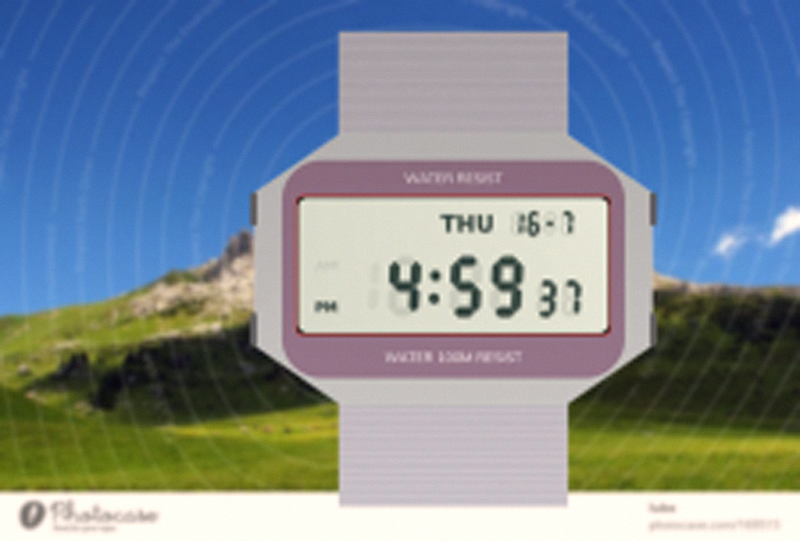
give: {"hour": 4, "minute": 59, "second": 37}
